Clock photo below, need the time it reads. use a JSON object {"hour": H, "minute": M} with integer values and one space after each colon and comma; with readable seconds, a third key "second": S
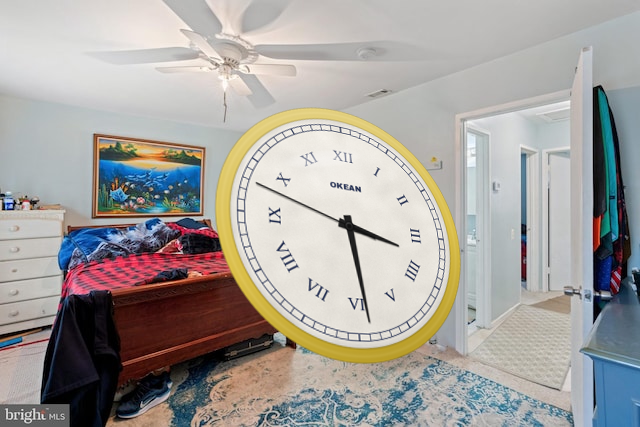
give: {"hour": 3, "minute": 28, "second": 48}
